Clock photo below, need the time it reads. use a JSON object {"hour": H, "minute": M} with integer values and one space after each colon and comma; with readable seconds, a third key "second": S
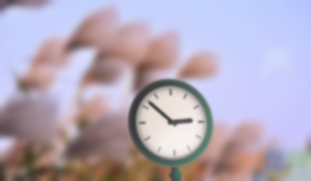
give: {"hour": 2, "minute": 52}
